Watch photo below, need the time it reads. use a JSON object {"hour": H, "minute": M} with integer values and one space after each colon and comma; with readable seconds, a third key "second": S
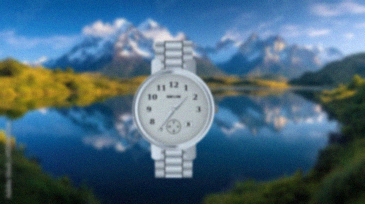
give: {"hour": 1, "minute": 36}
